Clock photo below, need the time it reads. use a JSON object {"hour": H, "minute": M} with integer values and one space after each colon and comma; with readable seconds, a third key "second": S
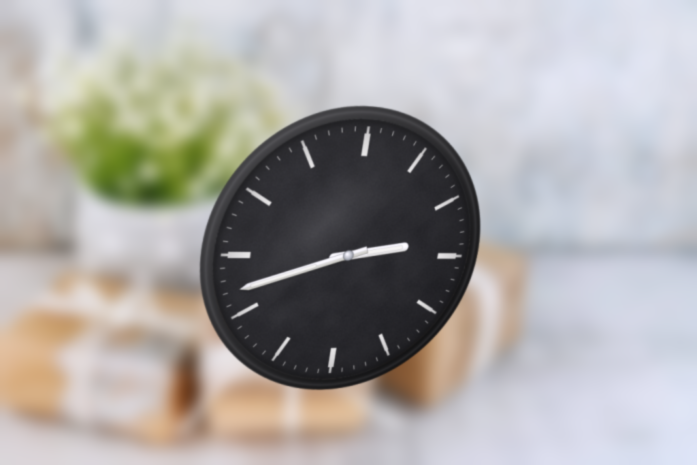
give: {"hour": 2, "minute": 42}
